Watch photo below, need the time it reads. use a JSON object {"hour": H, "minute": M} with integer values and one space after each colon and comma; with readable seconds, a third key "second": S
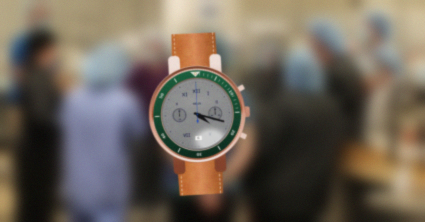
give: {"hour": 4, "minute": 18}
